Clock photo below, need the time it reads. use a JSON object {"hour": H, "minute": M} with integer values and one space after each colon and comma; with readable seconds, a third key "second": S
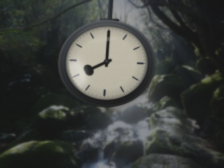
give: {"hour": 8, "minute": 0}
